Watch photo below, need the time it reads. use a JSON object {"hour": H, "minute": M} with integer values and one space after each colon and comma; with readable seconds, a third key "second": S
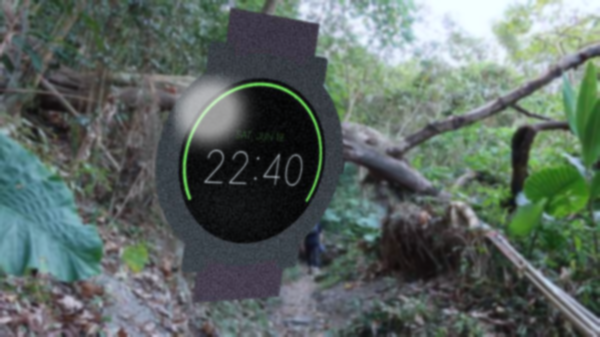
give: {"hour": 22, "minute": 40}
